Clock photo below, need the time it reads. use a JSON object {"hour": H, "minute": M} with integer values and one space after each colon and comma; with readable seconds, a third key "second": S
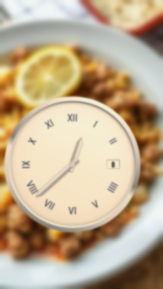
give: {"hour": 12, "minute": 38}
